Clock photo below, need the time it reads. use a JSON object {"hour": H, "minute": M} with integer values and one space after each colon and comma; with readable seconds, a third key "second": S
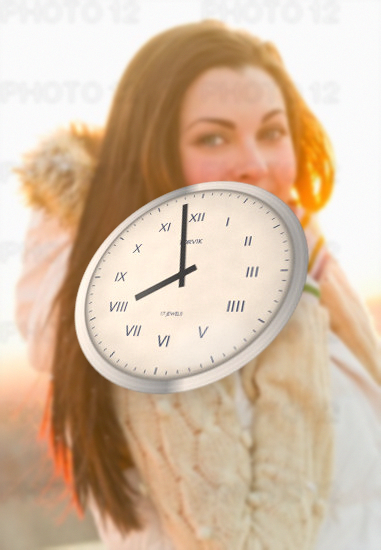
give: {"hour": 7, "minute": 58}
